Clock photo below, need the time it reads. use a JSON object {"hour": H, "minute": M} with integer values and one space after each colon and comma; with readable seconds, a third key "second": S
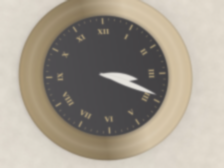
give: {"hour": 3, "minute": 19}
